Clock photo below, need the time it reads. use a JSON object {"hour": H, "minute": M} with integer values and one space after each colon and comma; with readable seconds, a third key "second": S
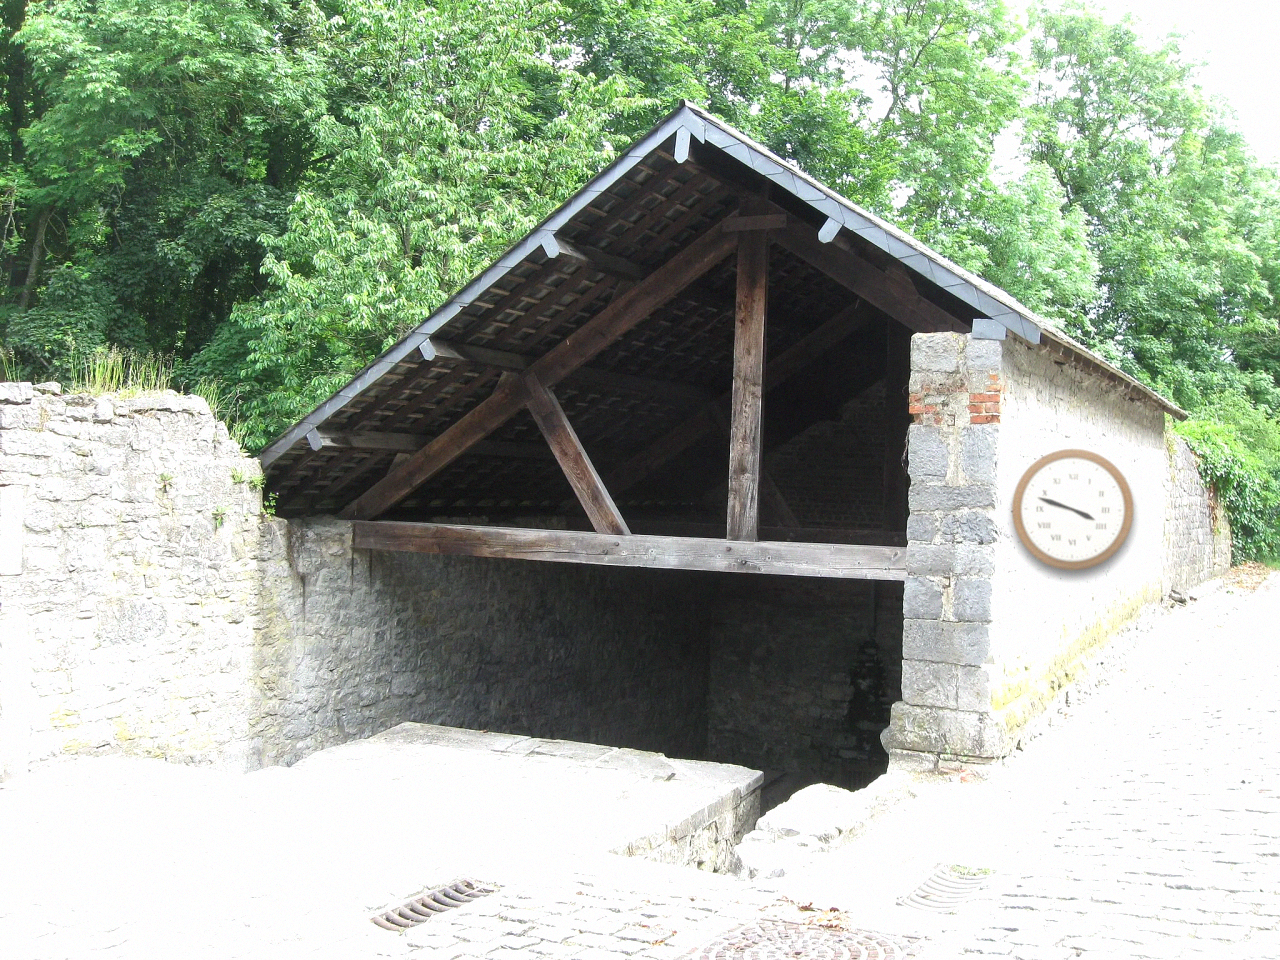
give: {"hour": 3, "minute": 48}
